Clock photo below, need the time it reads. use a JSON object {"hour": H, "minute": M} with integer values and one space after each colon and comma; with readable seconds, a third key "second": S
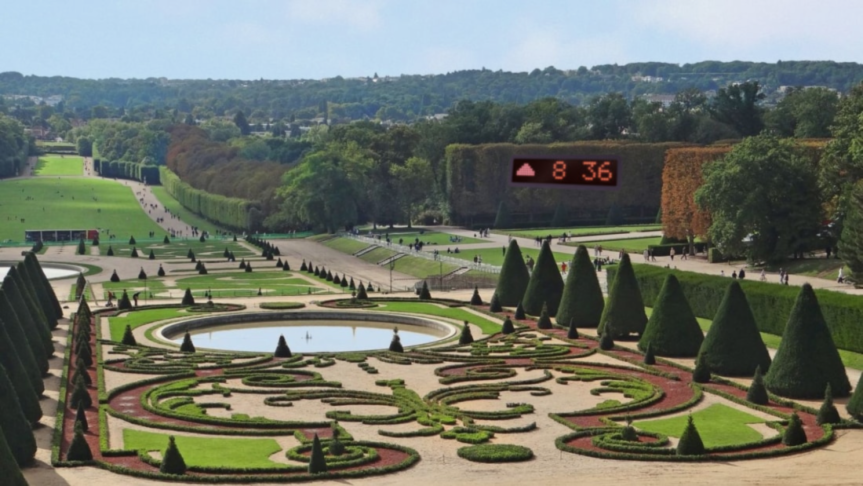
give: {"hour": 8, "minute": 36}
